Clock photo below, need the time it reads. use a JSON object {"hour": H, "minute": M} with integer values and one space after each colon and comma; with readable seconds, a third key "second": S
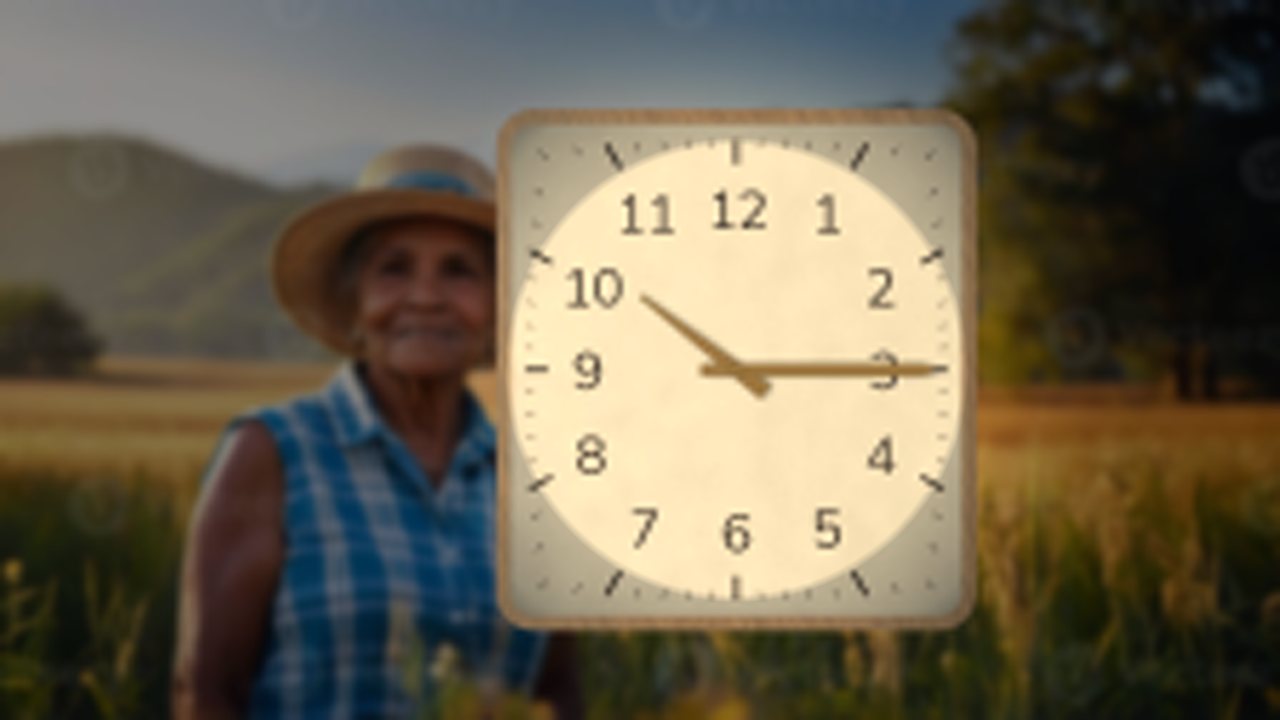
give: {"hour": 10, "minute": 15}
